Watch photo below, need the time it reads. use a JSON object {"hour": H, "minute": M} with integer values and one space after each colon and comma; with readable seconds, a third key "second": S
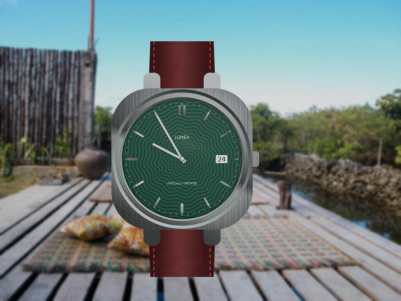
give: {"hour": 9, "minute": 55}
